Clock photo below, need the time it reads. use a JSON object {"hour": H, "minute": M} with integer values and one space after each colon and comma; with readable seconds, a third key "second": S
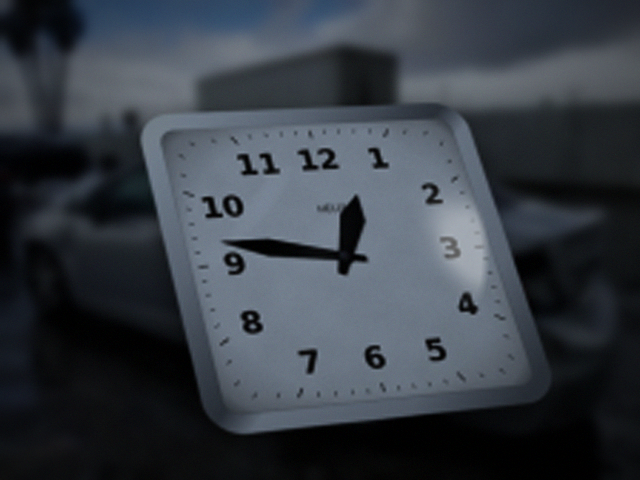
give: {"hour": 12, "minute": 47}
